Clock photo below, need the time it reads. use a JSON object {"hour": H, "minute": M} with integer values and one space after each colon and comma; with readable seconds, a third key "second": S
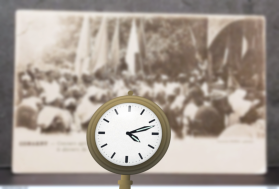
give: {"hour": 4, "minute": 12}
